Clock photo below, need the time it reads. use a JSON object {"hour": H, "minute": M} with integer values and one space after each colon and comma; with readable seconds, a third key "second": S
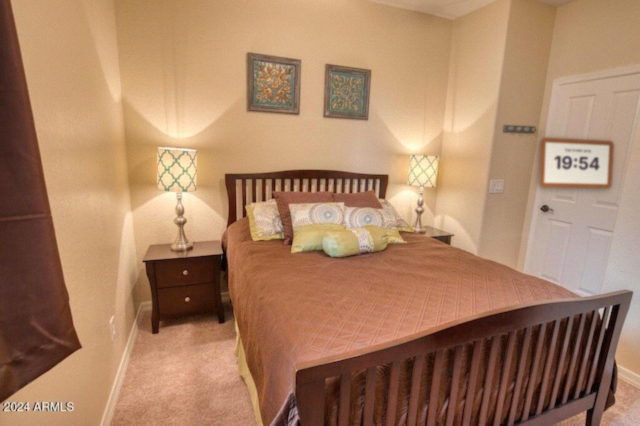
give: {"hour": 19, "minute": 54}
